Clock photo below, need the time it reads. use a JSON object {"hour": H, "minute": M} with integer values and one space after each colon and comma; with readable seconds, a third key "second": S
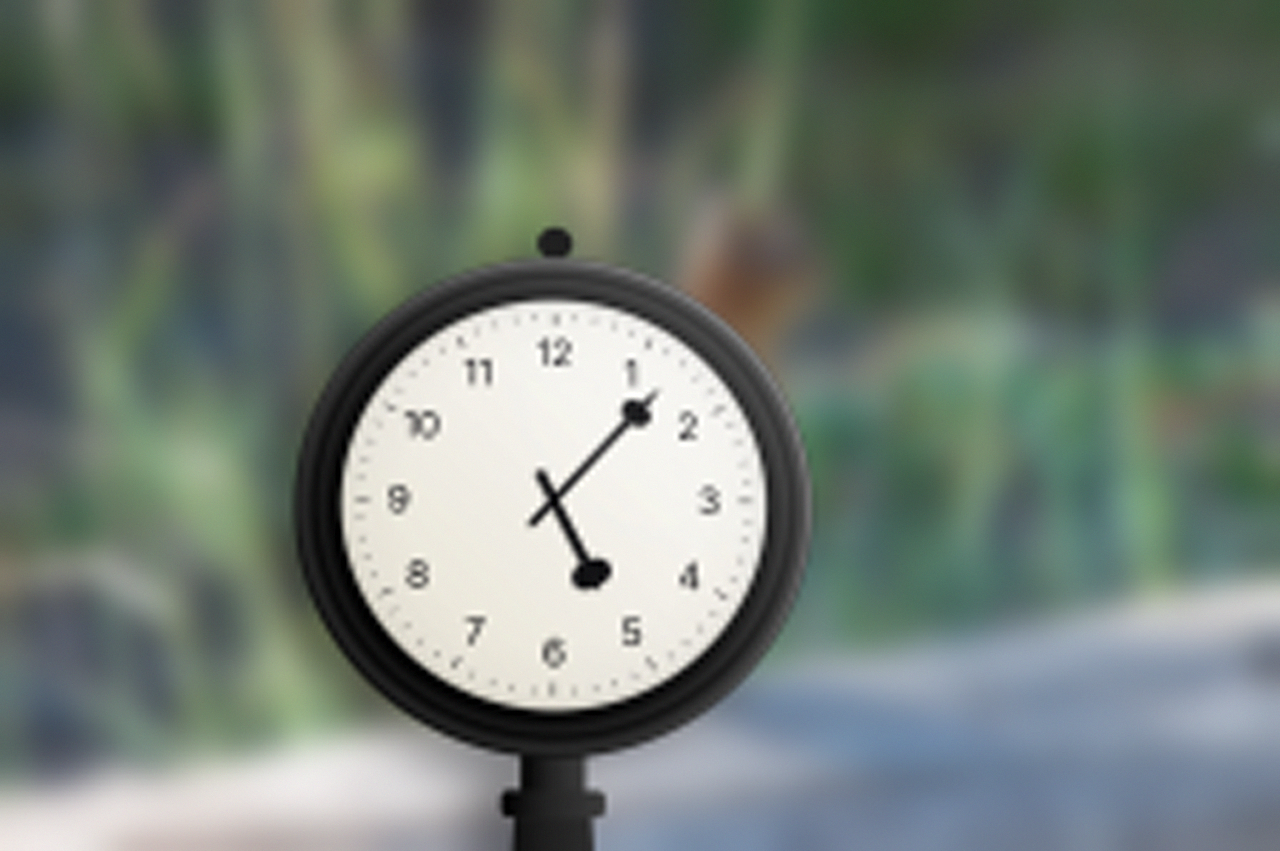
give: {"hour": 5, "minute": 7}
